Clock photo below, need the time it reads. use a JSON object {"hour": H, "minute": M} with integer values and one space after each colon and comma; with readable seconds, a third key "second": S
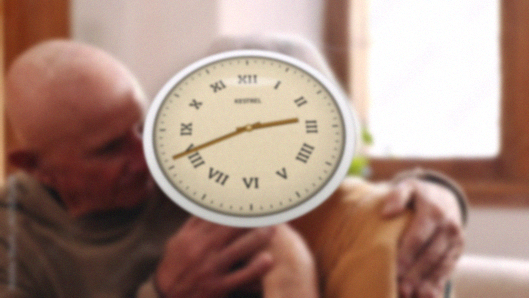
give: {"hour": 2, "minute": 41}
